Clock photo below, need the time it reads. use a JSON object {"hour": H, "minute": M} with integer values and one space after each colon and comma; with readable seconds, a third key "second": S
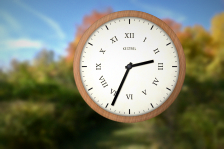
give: {"hour": 2, "minute": 34}
